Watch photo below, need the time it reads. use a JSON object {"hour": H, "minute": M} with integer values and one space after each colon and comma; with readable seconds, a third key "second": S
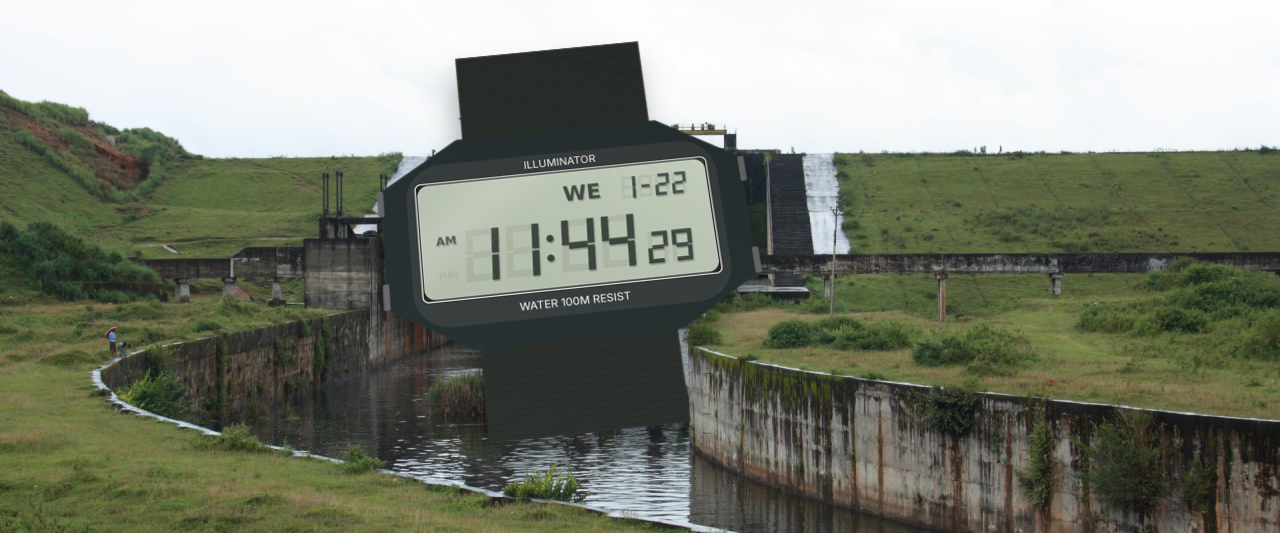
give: {"hour": 11, "minute": 44, "second": 29}
